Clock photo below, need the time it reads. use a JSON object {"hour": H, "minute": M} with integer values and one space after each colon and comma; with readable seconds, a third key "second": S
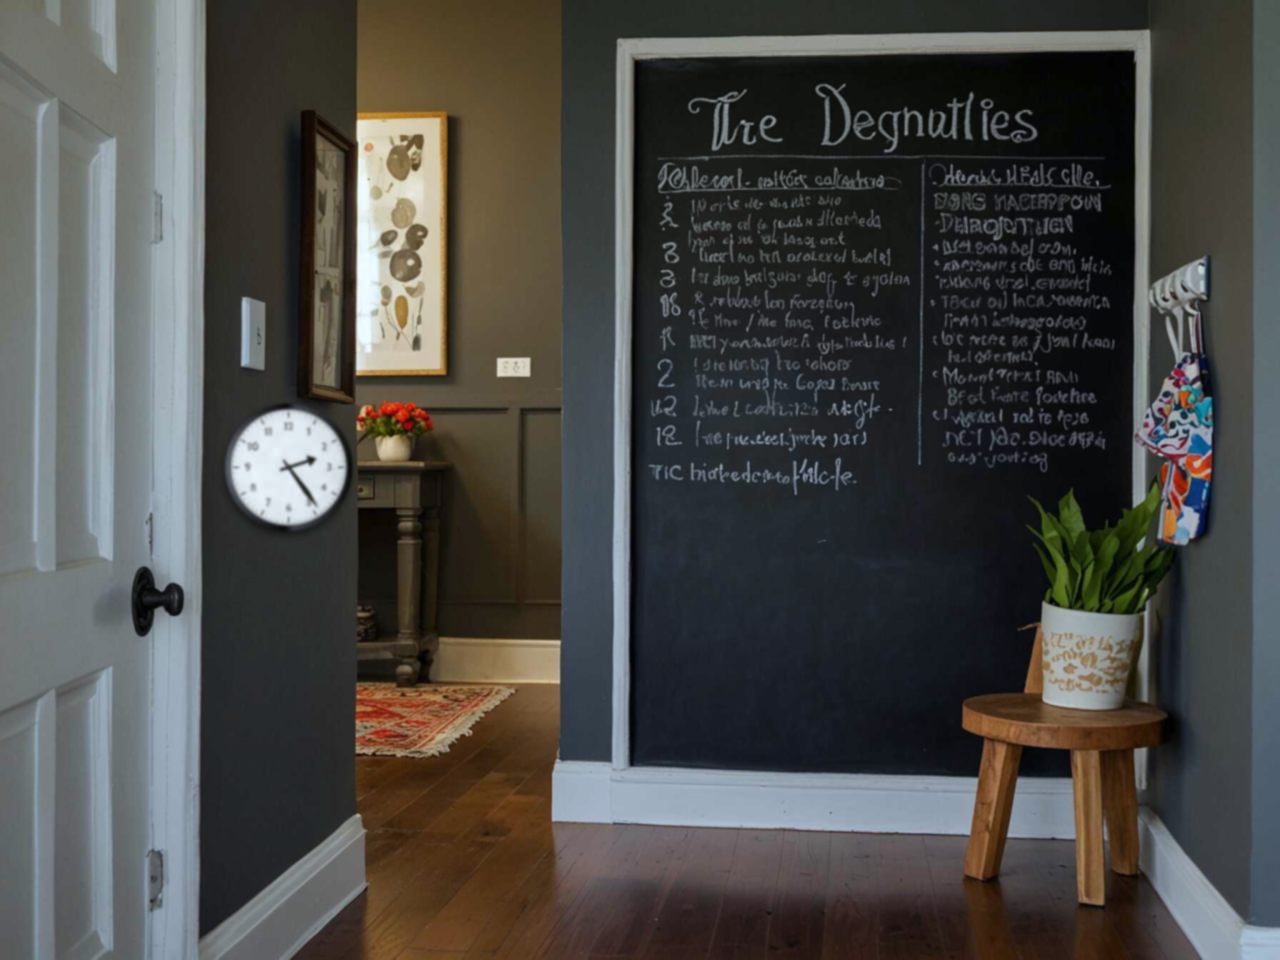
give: {"hour": 2, "minute": 24}
